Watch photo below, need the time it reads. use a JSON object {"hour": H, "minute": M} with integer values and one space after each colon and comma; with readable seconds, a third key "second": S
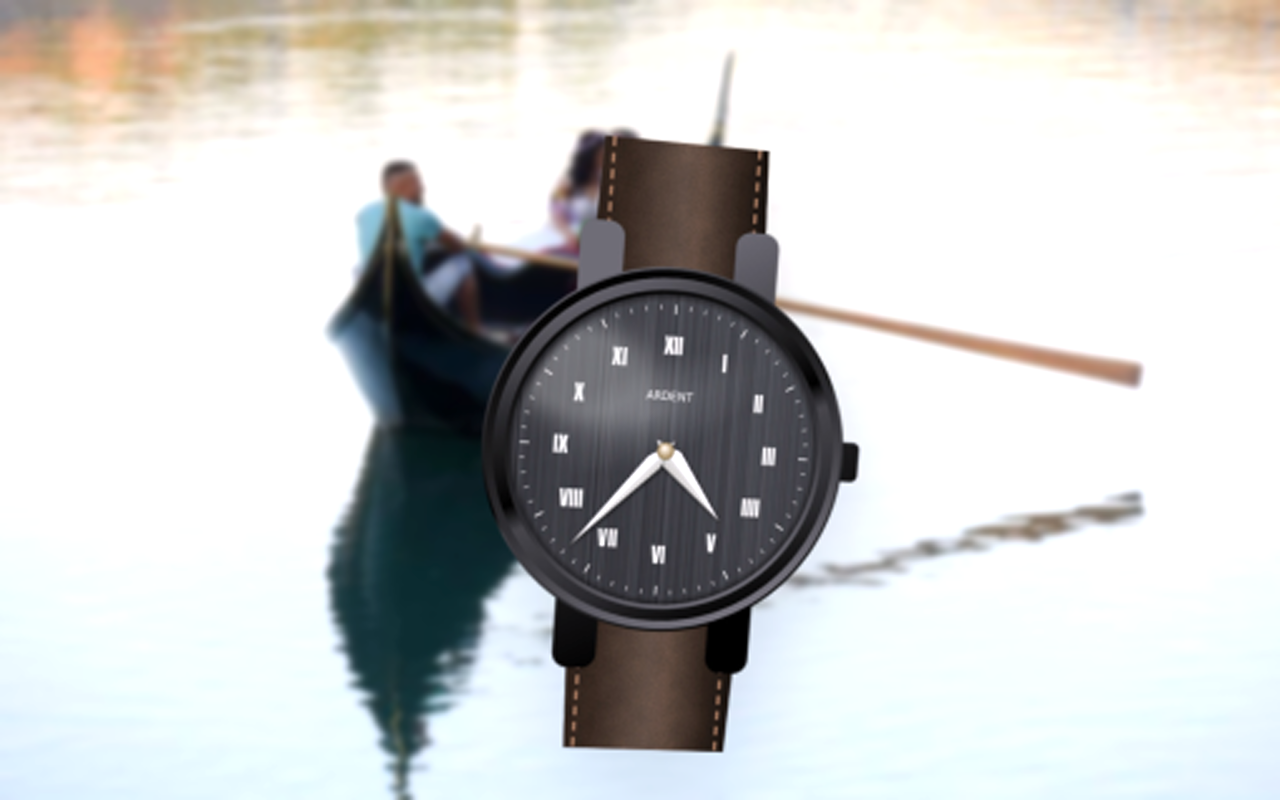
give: {"hour": 4, "minute": 37}
